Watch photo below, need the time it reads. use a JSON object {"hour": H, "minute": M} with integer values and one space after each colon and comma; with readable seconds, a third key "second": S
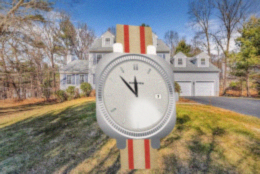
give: {"hour": 11, "minute": 53}
